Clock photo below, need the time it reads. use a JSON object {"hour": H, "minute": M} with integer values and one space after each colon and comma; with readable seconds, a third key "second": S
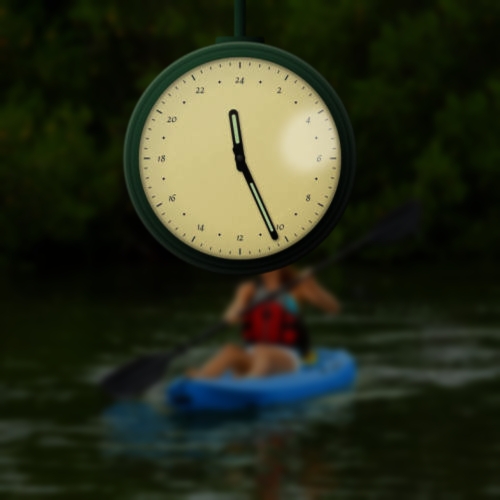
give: {"hour": 23, "minute": 26}
